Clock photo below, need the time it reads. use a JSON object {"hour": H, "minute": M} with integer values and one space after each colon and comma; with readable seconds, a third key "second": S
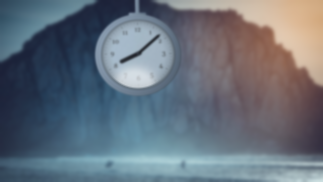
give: {"hour": 8, "minute": 8}
